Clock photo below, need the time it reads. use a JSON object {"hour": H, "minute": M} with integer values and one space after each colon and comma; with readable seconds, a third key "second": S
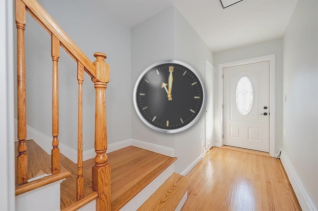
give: {"hour": 11, "minute": 0}
